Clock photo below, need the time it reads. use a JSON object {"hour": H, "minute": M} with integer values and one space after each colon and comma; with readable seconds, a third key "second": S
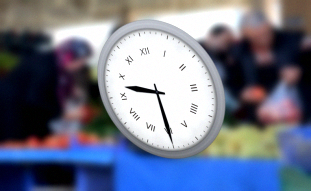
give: {"hour": 9, "minute": 30}
